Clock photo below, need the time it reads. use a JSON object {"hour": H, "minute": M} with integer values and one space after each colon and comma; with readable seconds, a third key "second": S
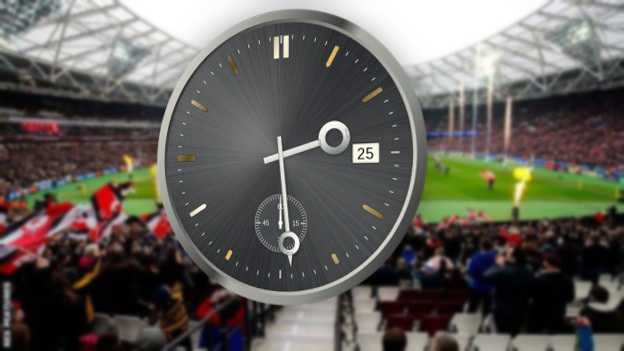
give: {"hour": 2, "minute": 29}
